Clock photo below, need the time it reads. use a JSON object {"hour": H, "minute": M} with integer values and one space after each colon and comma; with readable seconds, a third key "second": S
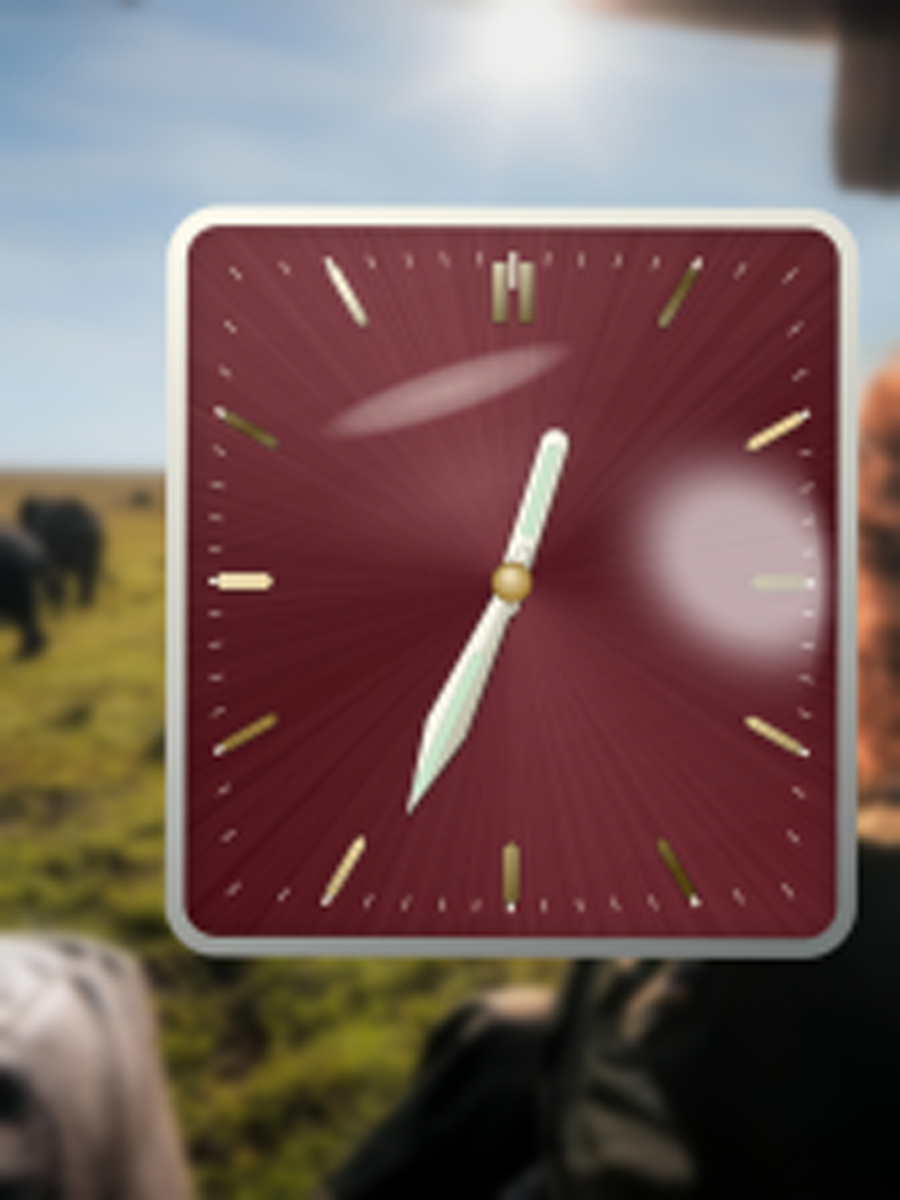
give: {"hour": 12, "minute": 34}
